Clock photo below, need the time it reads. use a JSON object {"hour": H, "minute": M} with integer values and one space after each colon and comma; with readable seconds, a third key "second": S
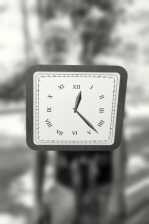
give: {"hour": 12, "minute": 23}
